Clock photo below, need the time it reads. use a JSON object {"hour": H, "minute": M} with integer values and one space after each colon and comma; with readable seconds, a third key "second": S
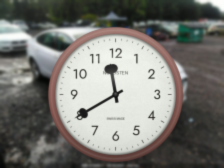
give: {"hour": 11, "minute": 40}
